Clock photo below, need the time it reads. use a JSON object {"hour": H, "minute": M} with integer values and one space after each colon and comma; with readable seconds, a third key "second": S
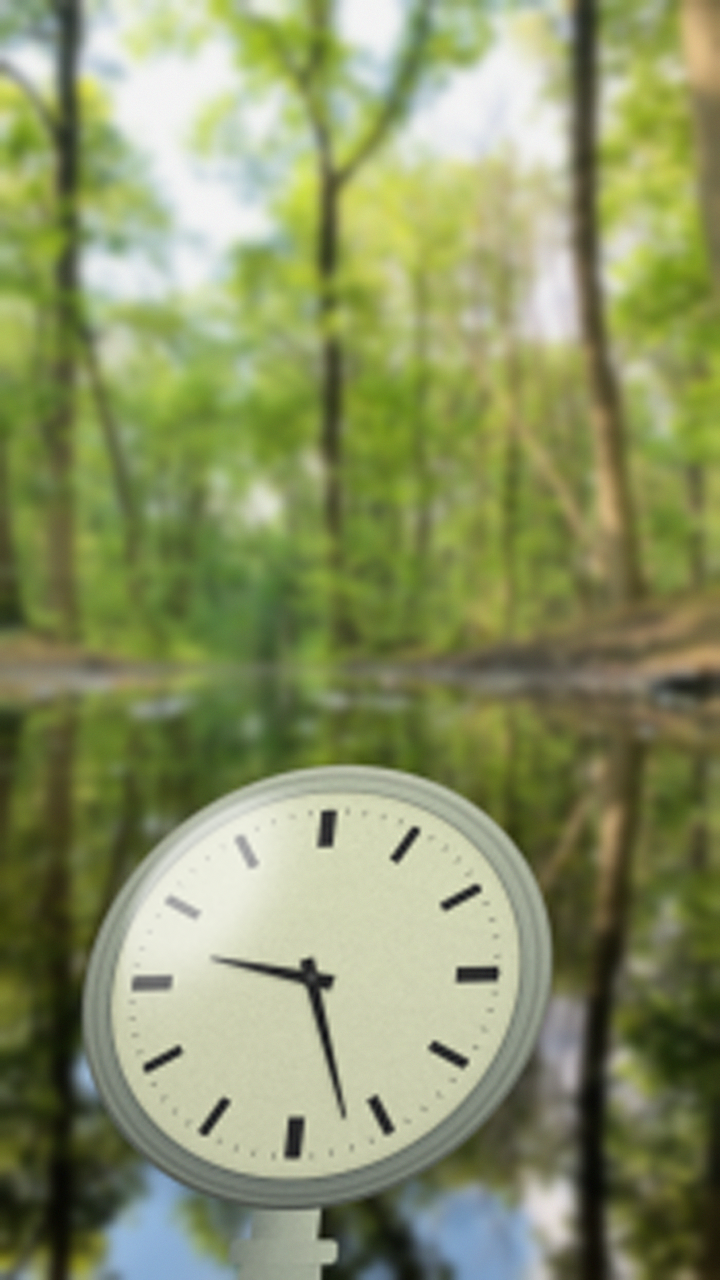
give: {"hour": 9, "minute": 27}
